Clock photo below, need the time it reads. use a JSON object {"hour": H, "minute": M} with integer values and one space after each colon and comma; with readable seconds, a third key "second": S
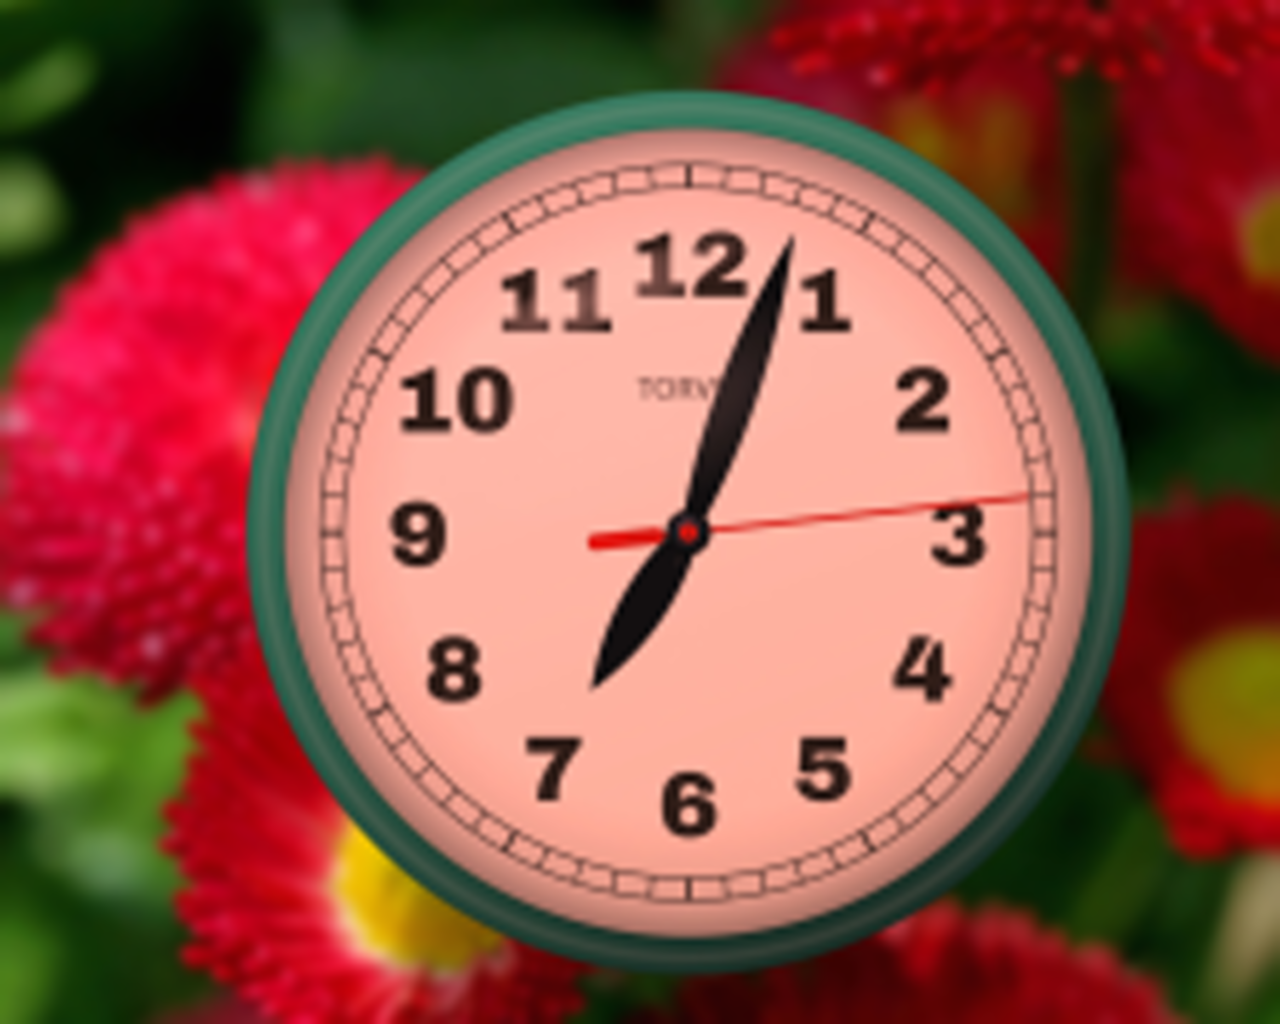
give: {"hour": 7, "minute": 3, "second": 14}
